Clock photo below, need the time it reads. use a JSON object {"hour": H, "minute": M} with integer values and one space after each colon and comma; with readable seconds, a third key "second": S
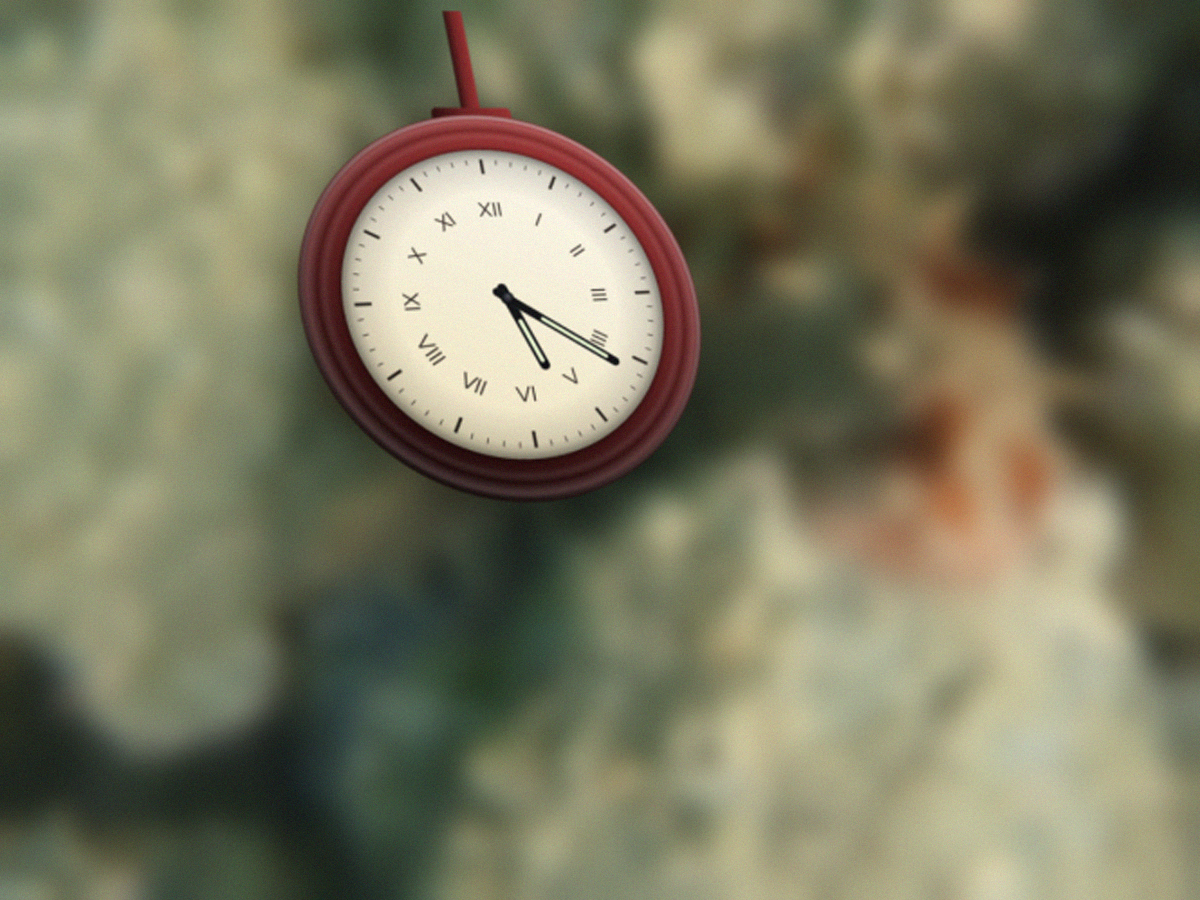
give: {"hour": 5, "minute": 21}
